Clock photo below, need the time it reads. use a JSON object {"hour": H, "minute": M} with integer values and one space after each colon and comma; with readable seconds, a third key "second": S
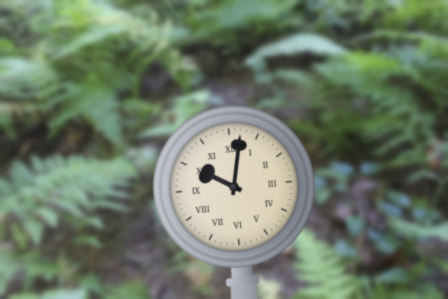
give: {"hour": 10, "minute": 2}
